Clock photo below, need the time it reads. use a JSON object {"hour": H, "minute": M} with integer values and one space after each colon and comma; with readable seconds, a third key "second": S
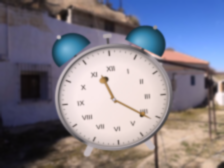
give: {"hour": 11, "minute": 21}
